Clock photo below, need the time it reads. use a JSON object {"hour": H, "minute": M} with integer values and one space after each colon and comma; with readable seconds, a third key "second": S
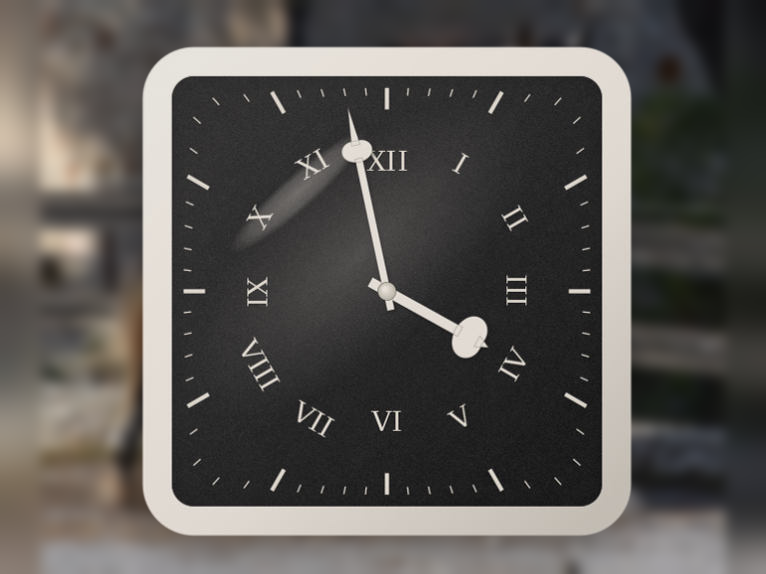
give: {"hour": 3, "minute": 58}
